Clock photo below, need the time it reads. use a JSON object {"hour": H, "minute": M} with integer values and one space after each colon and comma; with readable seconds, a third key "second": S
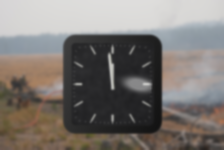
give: {"hour": 11, "minute": 59}
